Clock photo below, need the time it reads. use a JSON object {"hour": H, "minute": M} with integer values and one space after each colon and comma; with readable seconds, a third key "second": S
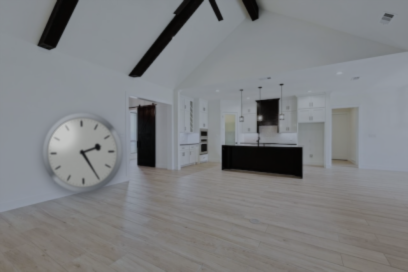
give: {"hour": 2, "minute": 25}
